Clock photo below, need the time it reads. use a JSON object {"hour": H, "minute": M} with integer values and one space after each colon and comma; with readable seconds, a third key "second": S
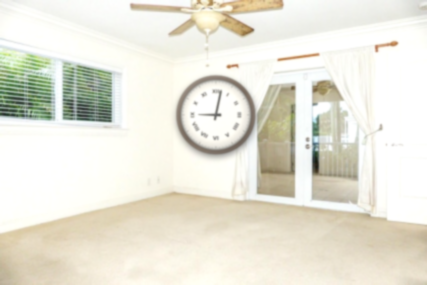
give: {"hour": 9, "minute": 2}
